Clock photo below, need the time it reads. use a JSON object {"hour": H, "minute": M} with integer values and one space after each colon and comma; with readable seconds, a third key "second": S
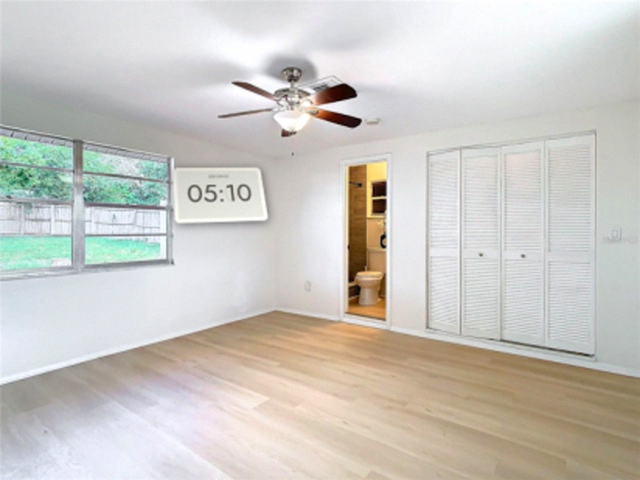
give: {"hour": 5, "minute": 10}
